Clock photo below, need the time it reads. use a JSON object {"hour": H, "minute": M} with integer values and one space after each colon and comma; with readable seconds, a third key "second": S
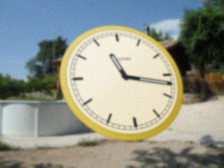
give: {"hour": 11, "minute": 17}
